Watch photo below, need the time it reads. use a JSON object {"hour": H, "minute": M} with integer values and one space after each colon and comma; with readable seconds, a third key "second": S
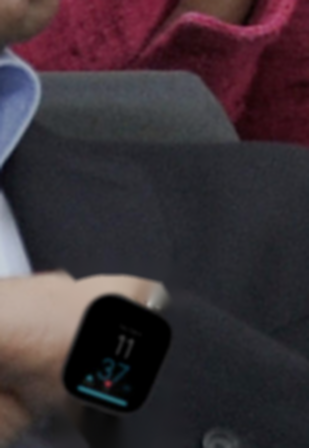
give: {"hour": 11, "minute": 37}
